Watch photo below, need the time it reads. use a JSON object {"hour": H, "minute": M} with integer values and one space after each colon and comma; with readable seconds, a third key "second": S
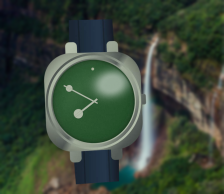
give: {"hour": 7, "minute": 50}
